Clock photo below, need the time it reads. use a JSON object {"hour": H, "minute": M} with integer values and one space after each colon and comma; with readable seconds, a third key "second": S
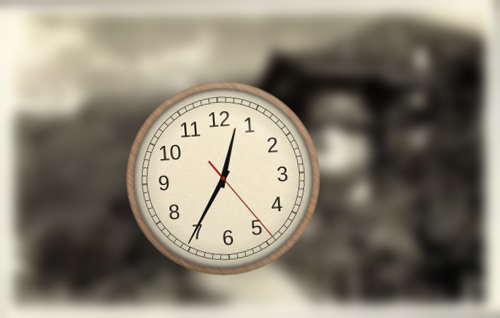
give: {"hour": 12, "minute": 35, "second": 24}
